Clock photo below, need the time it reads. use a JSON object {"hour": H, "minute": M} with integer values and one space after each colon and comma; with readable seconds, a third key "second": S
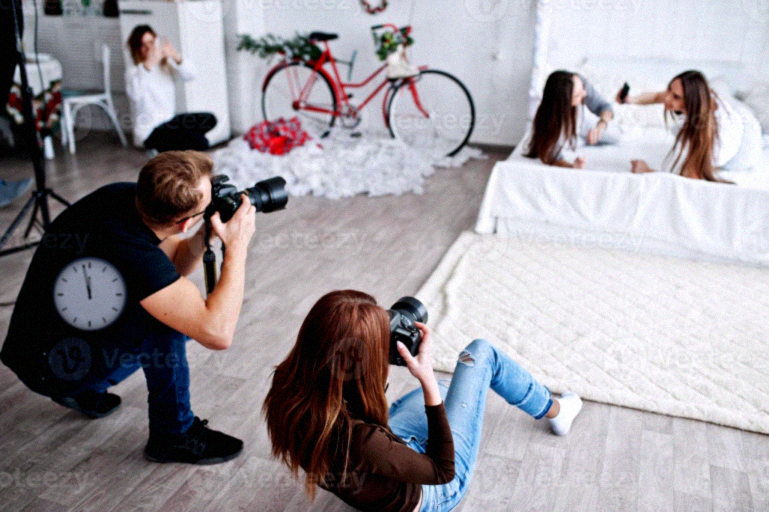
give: {"hour": 11, "minute": 58}
